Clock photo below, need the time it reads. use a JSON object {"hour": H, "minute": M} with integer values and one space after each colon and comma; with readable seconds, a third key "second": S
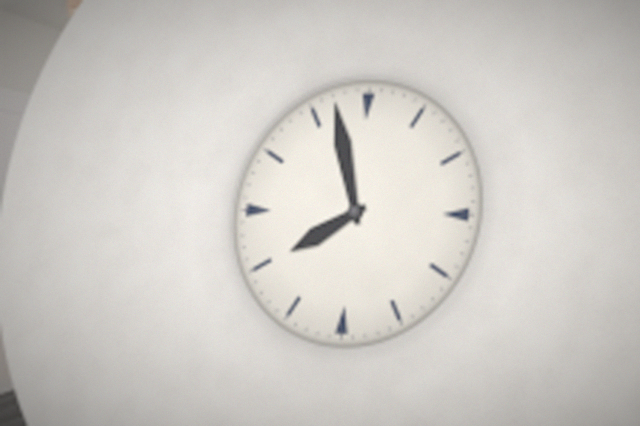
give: {"hour": 7, "minute": 57}
